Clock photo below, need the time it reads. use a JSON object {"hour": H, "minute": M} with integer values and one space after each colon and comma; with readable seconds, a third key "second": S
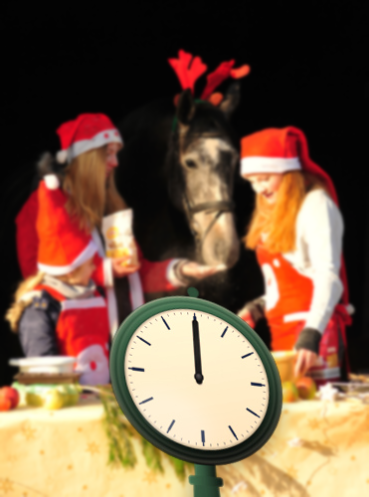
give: {"hour": 12, "minute": 0}
